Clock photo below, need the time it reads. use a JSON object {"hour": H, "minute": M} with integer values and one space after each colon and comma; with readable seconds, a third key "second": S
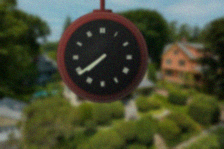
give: {"hour": 7, "minute": 39}
